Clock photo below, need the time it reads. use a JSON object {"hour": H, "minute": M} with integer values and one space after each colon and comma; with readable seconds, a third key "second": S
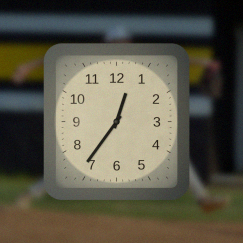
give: {"hour": 12, "minute": 36}
